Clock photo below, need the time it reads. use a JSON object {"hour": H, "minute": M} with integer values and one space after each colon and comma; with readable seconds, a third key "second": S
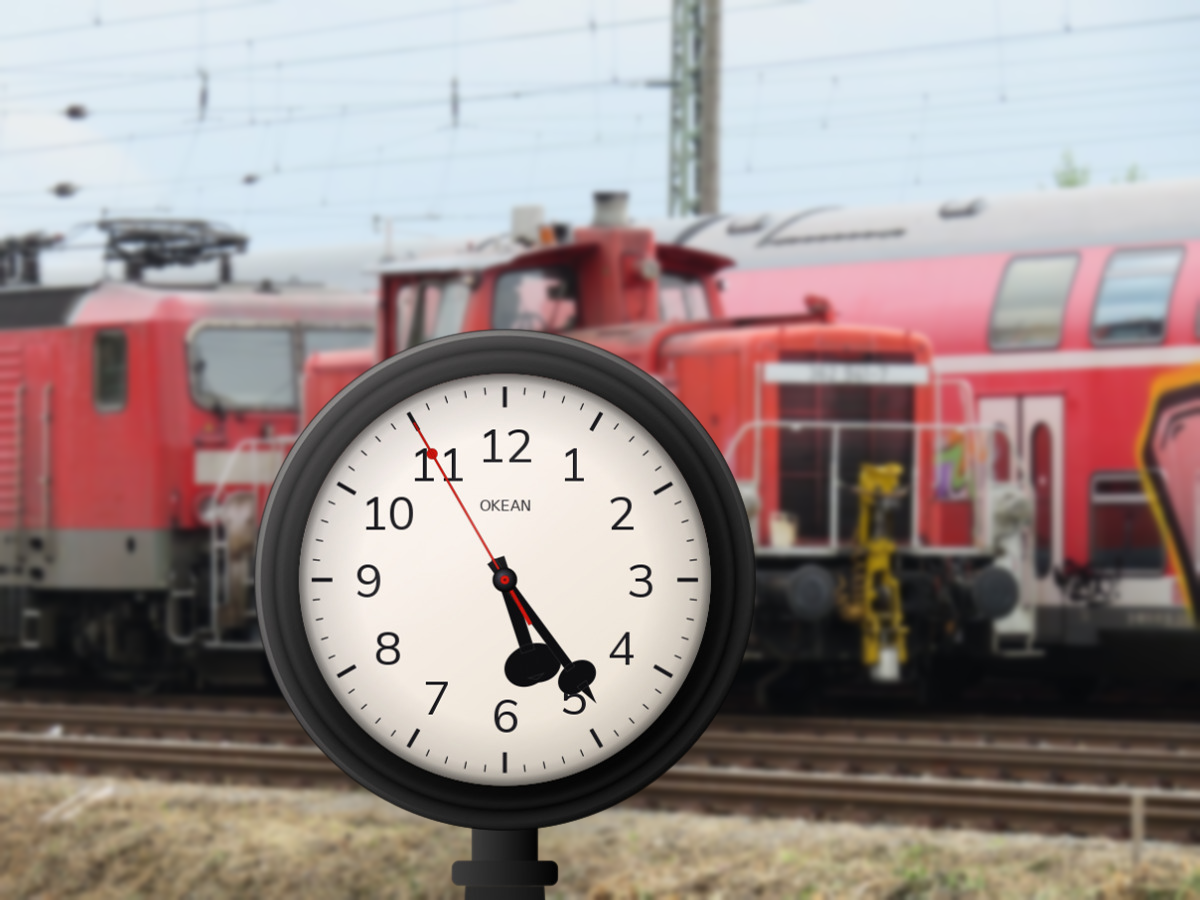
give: {"hour": 5, "minute": 23, "second": 55}
